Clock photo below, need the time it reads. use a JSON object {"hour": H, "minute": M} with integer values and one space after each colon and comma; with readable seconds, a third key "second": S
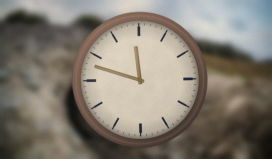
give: {"hour": 11, "minute": 48}
